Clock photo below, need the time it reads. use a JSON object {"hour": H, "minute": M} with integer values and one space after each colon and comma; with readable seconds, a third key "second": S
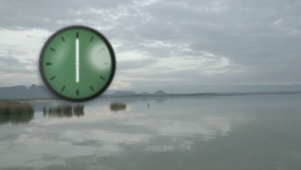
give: {"hour": 6, "minute": 0}
